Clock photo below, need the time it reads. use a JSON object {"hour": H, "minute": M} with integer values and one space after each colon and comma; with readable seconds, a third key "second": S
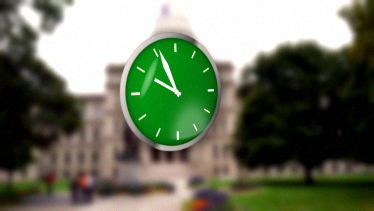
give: {"hour": 9, "minute": 56}
